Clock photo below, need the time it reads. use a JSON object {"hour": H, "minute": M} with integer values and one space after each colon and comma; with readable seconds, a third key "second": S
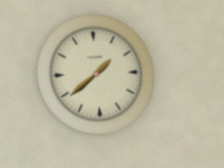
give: {"hour": 1, "minute": 39}
